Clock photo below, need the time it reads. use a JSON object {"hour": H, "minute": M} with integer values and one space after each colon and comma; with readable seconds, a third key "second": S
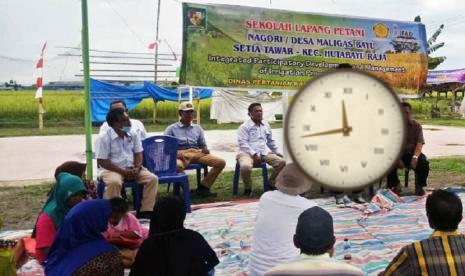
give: {"hour": 11, "minute": 43}
